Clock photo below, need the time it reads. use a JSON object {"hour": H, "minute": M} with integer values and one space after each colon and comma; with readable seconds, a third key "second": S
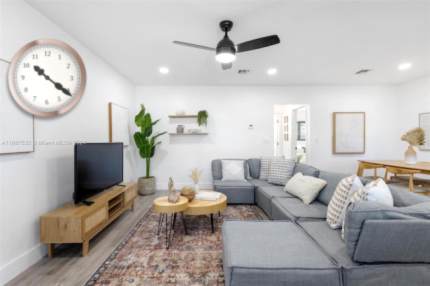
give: {"hour": 10, "minute": 21}
